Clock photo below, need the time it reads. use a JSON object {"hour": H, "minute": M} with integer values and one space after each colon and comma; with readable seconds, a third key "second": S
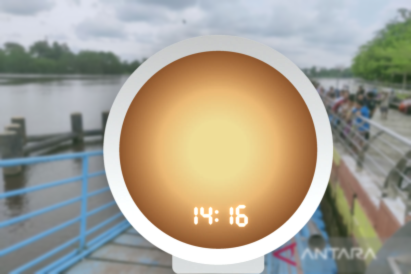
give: {"hour": 14, "minute": 16}
